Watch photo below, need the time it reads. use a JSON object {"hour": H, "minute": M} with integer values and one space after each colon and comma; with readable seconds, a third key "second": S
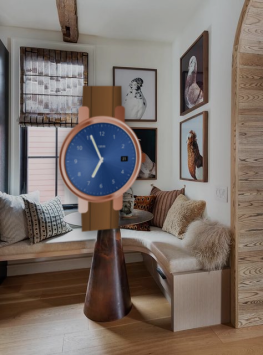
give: {"hour": 6, "minute": 56}
